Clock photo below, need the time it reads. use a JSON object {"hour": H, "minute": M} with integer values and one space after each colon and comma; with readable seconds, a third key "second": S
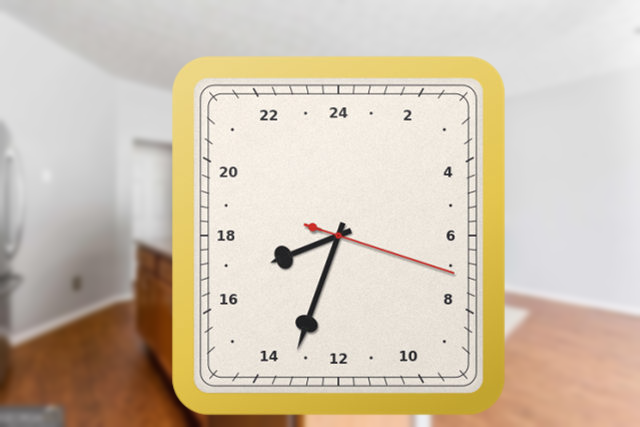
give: {"hour": 16, "minute": 33, "second": 18}
